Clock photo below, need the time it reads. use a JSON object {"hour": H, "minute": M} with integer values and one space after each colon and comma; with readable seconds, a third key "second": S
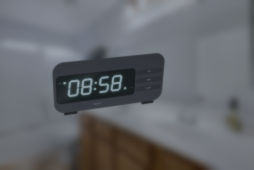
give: {"hour": 8, "minute": 58}
